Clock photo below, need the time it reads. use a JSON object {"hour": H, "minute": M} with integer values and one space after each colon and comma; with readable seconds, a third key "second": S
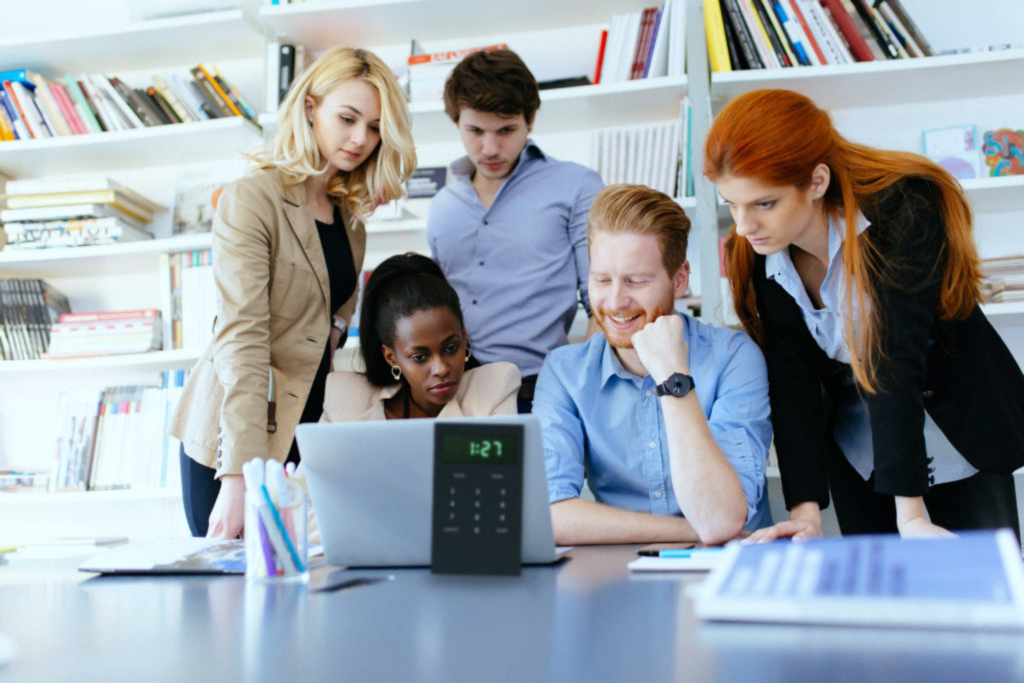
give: {"hour": 1, "minute": 27}
